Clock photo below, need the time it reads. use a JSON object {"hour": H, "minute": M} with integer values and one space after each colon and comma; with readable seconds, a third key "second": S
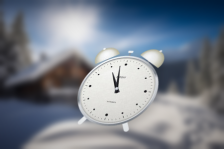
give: {"hour": 10, "minute": 58}
